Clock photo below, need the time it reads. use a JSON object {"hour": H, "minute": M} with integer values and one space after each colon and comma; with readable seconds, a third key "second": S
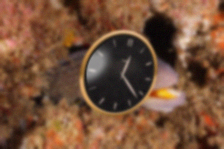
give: {"hour": 12, "minute": 22}
